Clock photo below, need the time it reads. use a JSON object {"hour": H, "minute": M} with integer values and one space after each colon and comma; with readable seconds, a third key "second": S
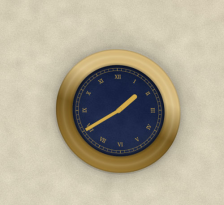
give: {"hour": 1, "minute": 40}
